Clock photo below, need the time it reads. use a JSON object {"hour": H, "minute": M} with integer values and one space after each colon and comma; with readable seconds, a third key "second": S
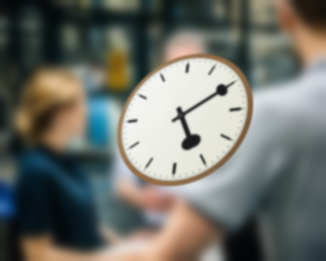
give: {"hour": 5, "minute": 10}
